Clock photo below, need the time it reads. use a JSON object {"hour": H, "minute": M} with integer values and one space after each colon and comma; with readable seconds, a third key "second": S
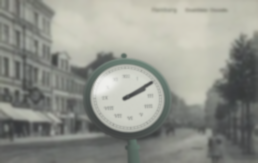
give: {"hour": 2, "minute": 10}
